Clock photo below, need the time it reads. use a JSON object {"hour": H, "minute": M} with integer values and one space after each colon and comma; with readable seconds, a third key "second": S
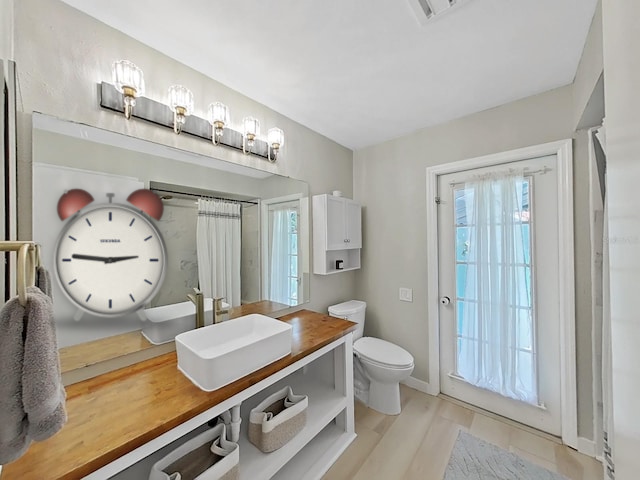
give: {"hour": 2, "minute": 46}
